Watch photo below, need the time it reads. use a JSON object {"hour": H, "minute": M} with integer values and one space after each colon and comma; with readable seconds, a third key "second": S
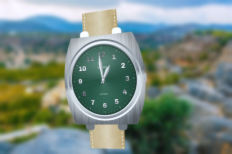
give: {"hour": 12, "minute": 59}
